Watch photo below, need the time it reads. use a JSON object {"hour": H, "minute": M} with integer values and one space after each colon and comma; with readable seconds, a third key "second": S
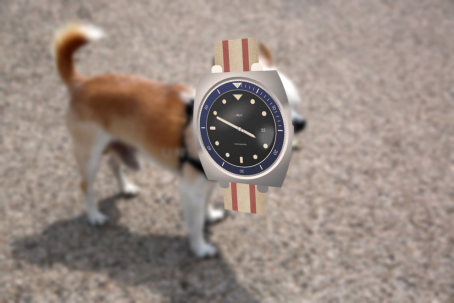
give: {"hour": 3, "minute": 49}
